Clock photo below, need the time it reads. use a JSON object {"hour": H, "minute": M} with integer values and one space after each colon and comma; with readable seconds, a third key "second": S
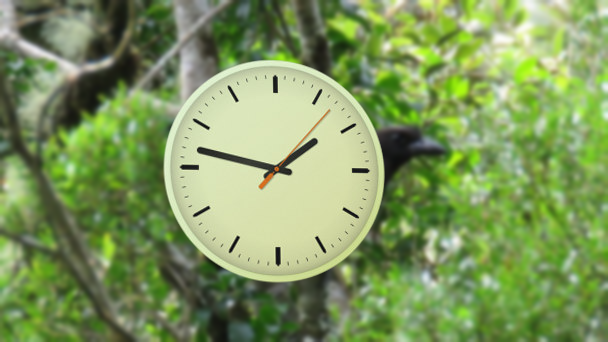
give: {"hour": 1, "minute": 47, "second": 7}
